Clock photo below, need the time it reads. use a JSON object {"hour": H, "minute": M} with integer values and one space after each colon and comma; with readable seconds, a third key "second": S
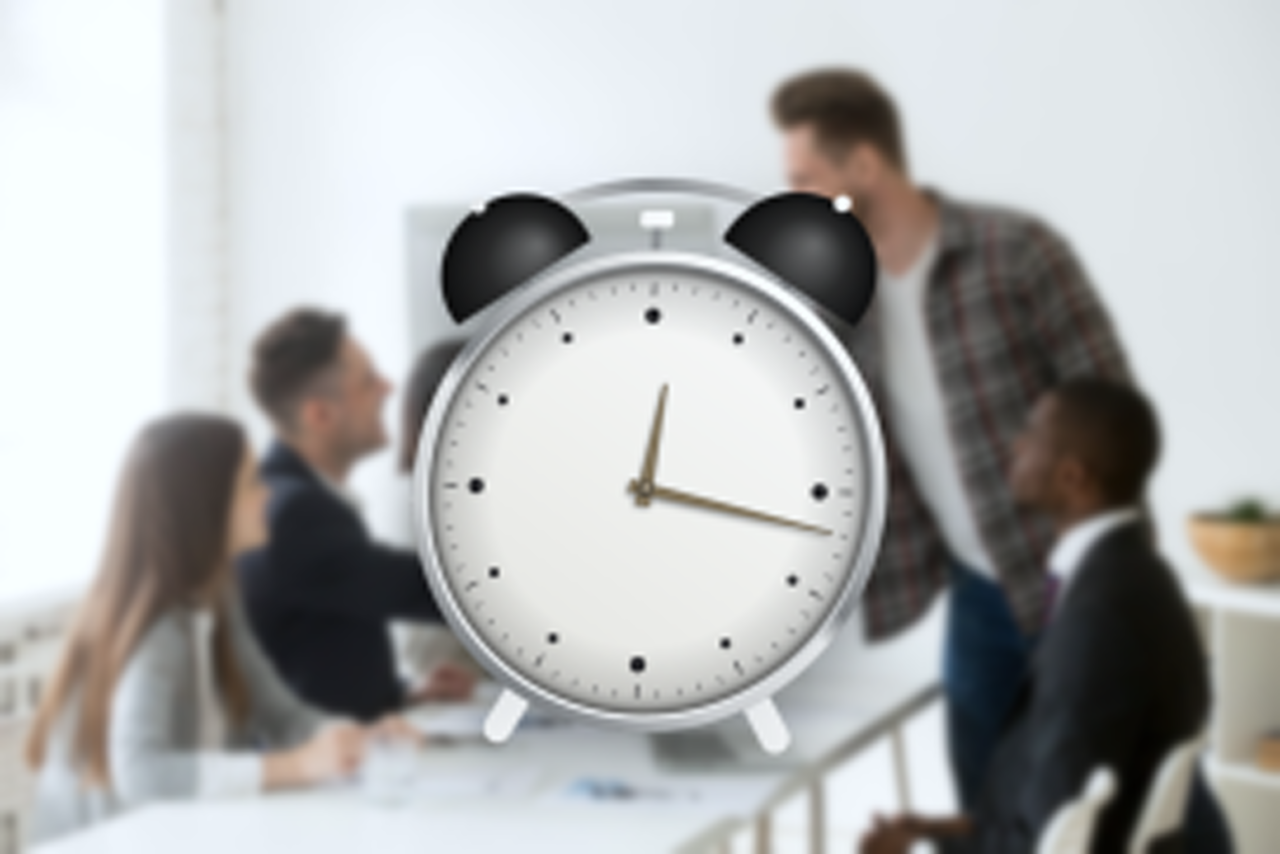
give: {"hour": 12, "minute": 17}
